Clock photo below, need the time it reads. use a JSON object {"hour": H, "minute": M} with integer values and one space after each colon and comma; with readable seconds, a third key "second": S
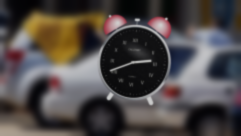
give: {"hour": 2, "minute": 41}
